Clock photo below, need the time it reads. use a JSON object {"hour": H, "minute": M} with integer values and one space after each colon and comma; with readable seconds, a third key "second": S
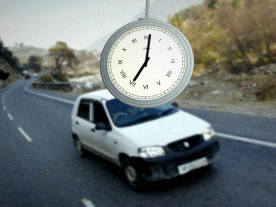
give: {"hour": 7, "minute": 1}
